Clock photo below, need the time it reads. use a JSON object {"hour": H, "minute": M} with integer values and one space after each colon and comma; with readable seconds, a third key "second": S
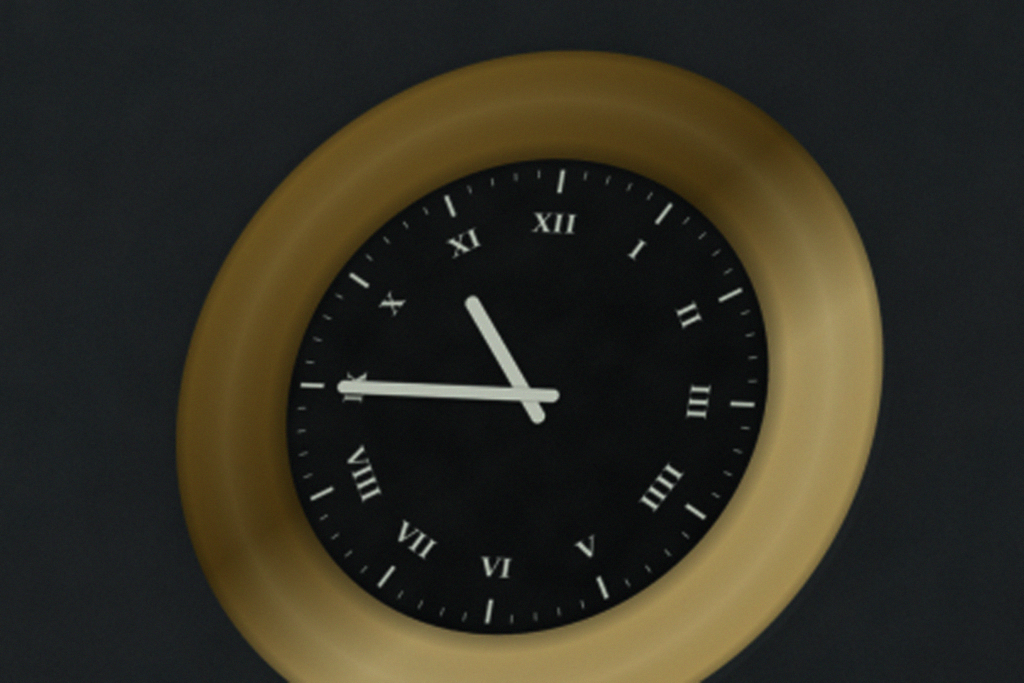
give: {"hour": 10, "minute": 45}
